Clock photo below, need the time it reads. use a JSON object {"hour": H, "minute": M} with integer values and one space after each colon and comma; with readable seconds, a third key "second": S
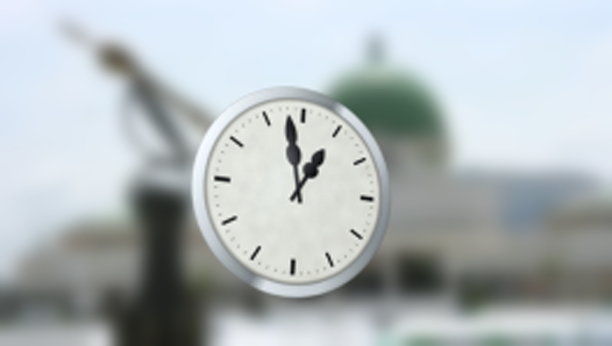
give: {"hour": 12, "minute": 58}
